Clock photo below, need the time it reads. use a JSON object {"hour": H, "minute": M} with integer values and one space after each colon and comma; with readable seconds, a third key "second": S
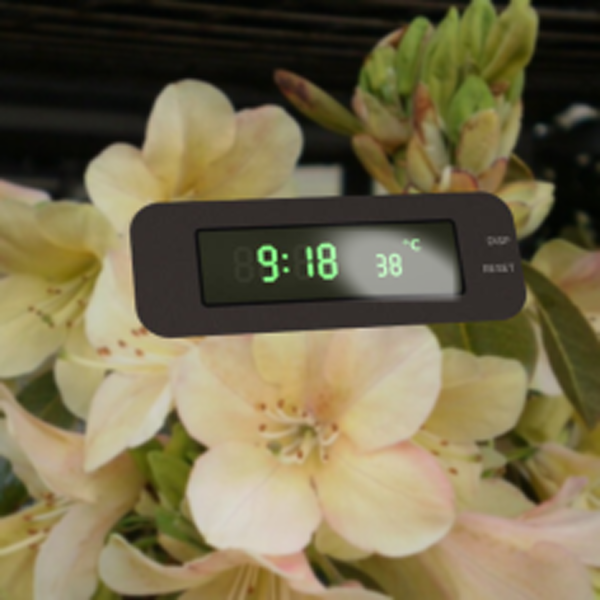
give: {"hour": 9, "minute": 18}
